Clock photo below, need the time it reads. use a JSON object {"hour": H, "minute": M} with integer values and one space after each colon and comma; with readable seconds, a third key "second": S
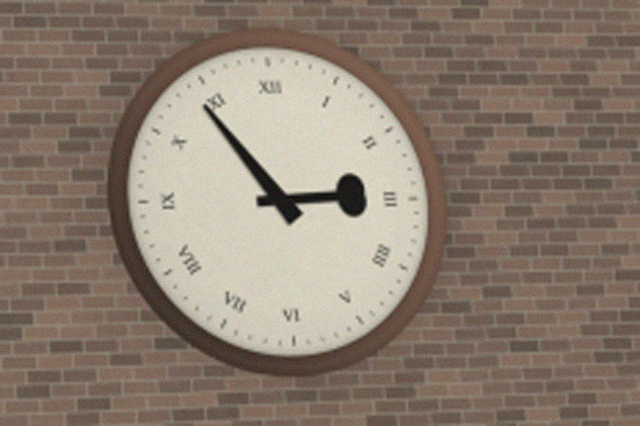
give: {"hour": 2, "minute": 54}
